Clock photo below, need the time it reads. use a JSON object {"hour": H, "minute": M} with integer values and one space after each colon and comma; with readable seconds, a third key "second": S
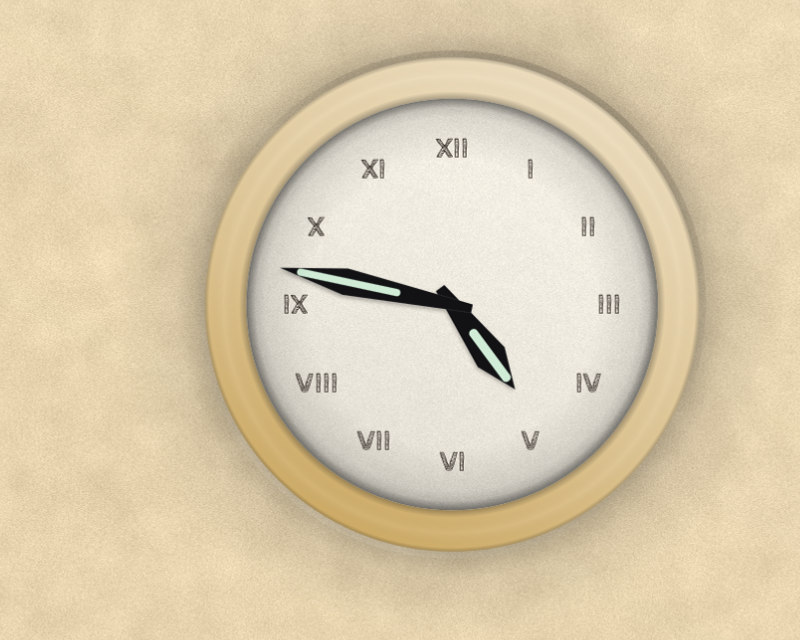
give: {"hour": 4, "minute": 47}
